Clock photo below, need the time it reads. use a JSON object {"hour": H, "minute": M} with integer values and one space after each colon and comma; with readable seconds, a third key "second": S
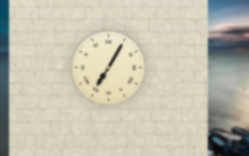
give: {"hour": 7, "minute": 5}
